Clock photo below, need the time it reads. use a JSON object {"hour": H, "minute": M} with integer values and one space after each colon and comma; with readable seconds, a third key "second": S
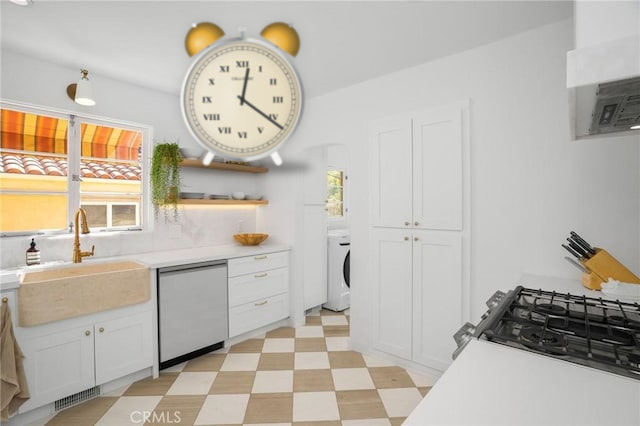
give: {"hour": 12, "minute": 21}
